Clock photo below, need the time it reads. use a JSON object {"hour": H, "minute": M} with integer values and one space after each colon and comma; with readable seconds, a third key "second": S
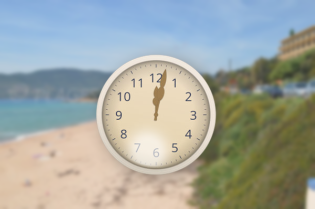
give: {"hour": 12, "minute": 2}
